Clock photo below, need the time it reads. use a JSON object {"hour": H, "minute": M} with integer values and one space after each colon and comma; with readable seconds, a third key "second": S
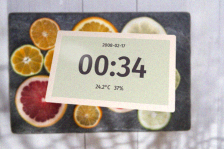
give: {"hour": 0, "minute": 34}
